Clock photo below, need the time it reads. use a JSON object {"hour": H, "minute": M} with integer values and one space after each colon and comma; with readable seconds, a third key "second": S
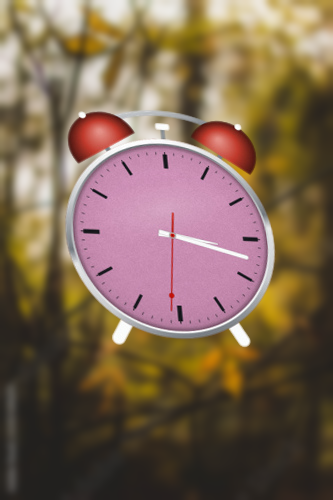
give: {"hour": 3, "minute": 17, "second": 31}
